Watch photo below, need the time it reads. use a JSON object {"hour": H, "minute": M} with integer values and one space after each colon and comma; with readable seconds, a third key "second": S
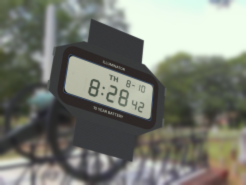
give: {"hour": 8, "minute": 28, "second": 42}
